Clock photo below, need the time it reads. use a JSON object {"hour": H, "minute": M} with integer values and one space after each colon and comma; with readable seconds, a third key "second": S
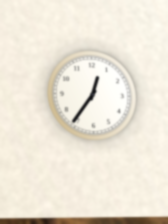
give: {"hour": 12, "minute": 36}
